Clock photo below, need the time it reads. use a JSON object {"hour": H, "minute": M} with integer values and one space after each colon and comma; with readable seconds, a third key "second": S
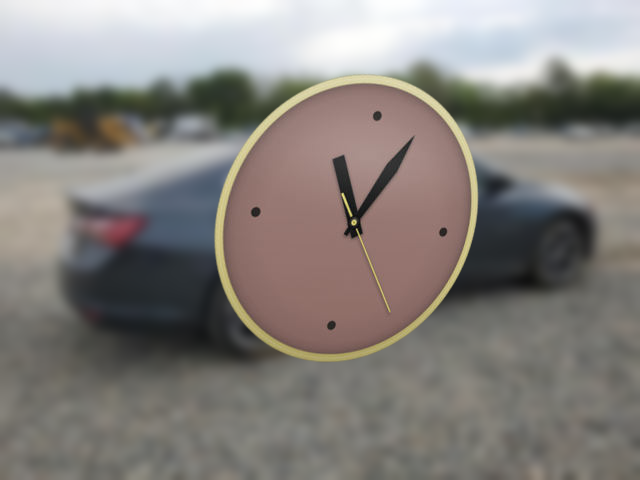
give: {"hour": 11, "minute": 4, "second": 24}
